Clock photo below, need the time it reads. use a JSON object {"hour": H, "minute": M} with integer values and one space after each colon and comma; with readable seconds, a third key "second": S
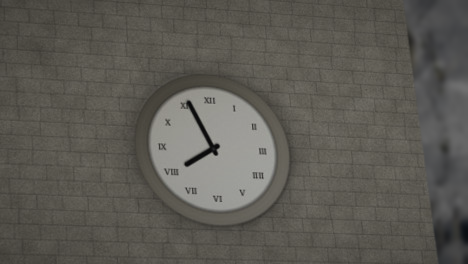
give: {"hour": 7, "minute": 56}
